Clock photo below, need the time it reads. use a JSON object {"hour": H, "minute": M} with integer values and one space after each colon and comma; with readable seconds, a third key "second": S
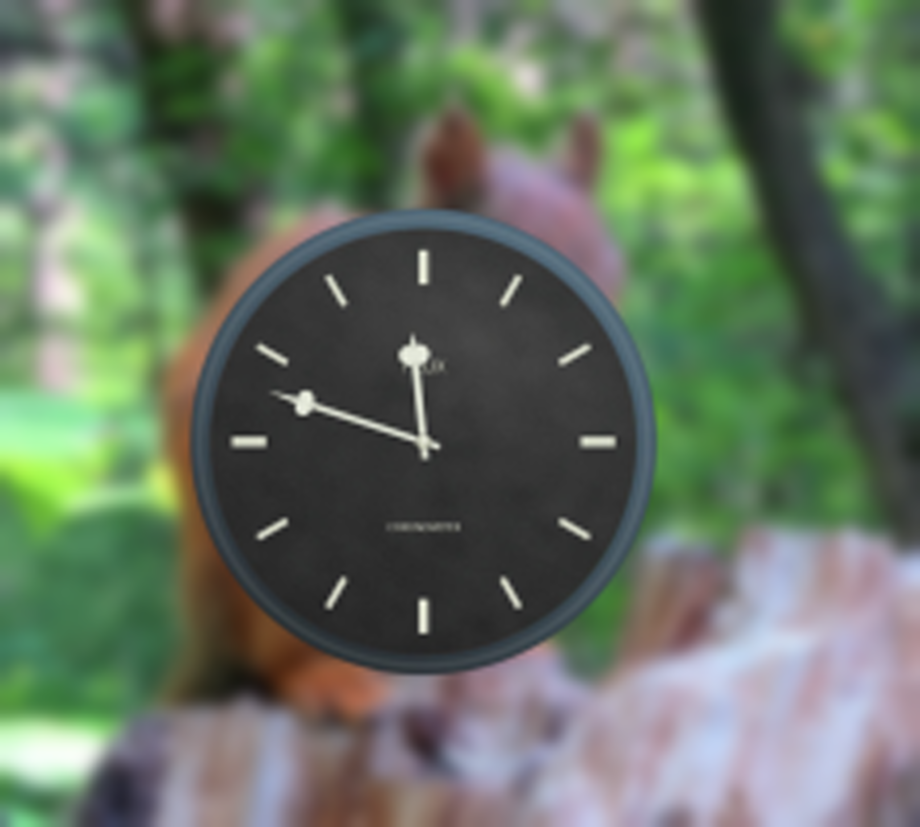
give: {"hour": 11, "minute": 48}
